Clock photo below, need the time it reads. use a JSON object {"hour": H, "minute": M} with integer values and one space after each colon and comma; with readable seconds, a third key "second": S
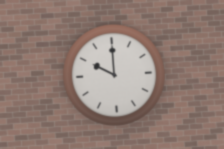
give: {"hour": 10, "minute": 0}
